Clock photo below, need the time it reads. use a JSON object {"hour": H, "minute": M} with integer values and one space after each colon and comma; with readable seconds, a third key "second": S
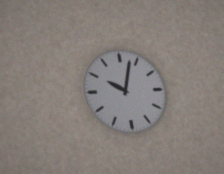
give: {"hour": 10, "minute": 3}
